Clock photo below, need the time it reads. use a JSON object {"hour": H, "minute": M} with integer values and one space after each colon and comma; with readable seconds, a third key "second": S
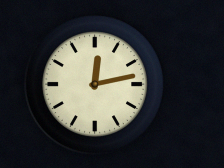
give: {"hour": 12, "minute": 13}
